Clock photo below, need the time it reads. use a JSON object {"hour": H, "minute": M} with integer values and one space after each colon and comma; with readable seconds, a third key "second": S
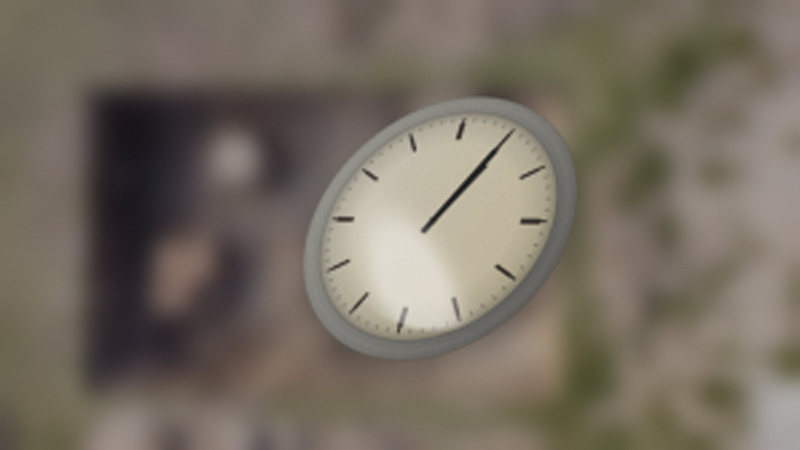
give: {"hour": 1, "minute": 5}
